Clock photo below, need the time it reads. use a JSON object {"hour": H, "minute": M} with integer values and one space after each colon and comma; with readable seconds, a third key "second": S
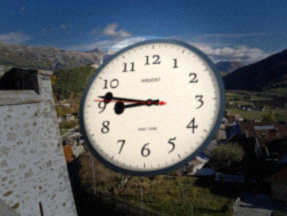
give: {"hour": 8, "minute": 46, "second": 46}
